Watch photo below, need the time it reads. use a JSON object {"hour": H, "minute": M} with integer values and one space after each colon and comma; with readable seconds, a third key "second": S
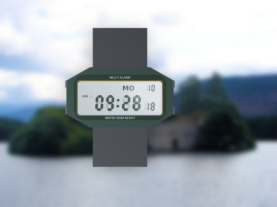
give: {"hour": 9, "minute": 28, "second": 18}
